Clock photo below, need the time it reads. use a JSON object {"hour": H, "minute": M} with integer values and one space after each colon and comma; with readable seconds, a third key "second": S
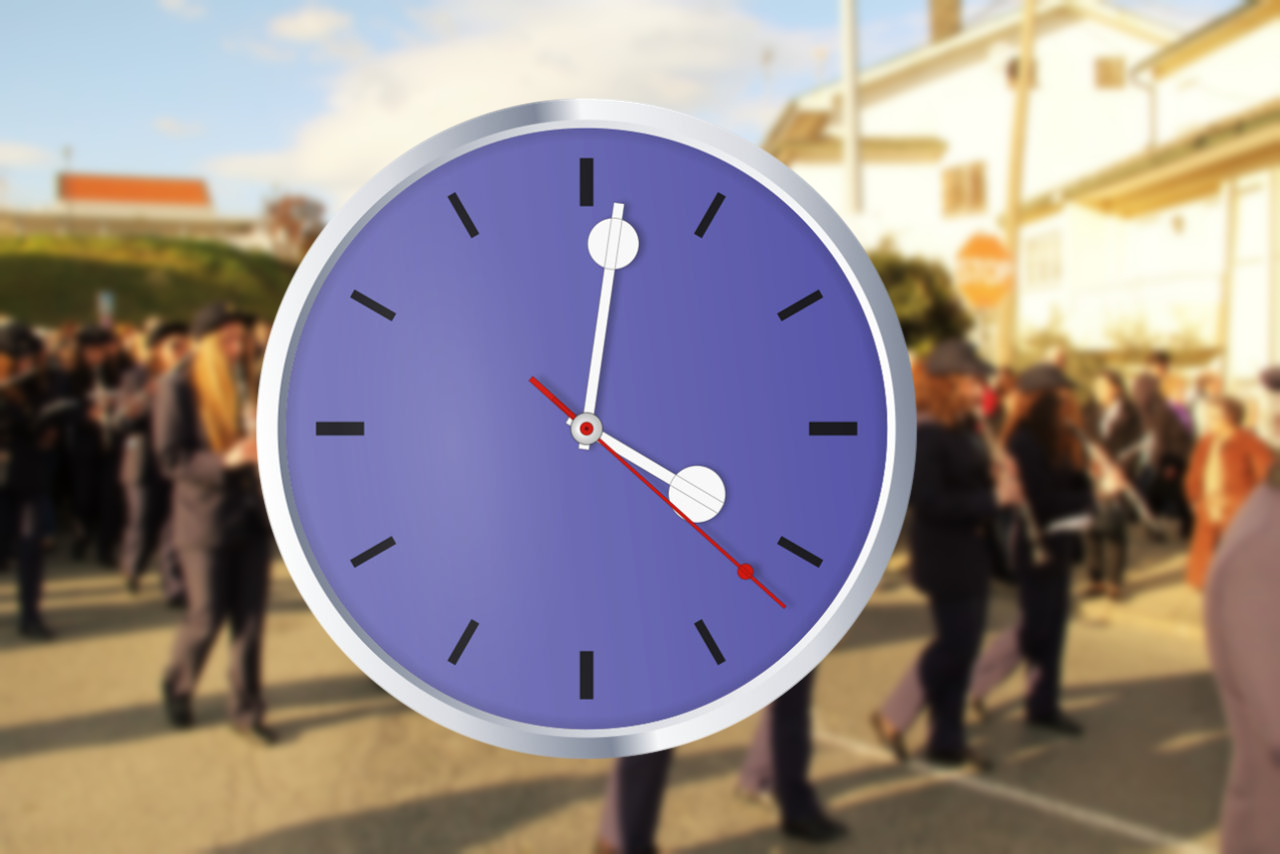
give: {"hour": 4, "minute": 1, "second": 22}
